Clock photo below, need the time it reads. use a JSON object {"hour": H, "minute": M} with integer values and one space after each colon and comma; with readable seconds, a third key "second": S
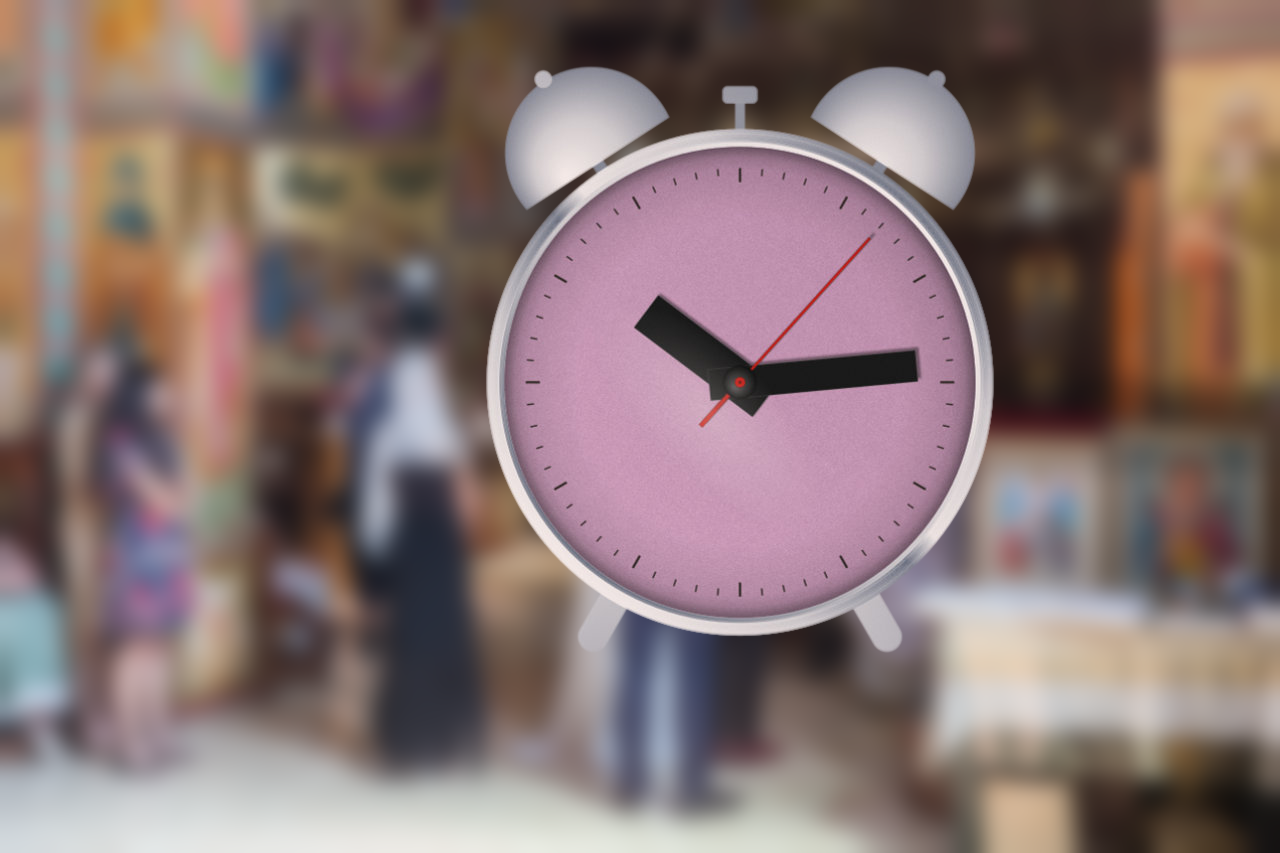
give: {"hour": 10, "minute": 14, "second": 7}
